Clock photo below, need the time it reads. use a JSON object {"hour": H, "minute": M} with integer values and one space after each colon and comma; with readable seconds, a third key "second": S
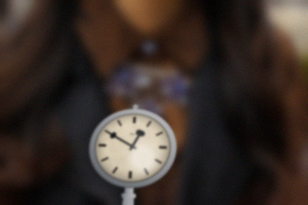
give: {"hour": 12, "minute": 50}
